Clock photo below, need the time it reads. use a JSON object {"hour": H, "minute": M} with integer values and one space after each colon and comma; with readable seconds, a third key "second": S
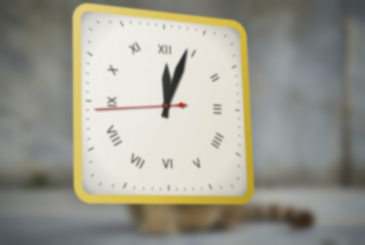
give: {"hour": 12, "minute": 3, "second": 44}
